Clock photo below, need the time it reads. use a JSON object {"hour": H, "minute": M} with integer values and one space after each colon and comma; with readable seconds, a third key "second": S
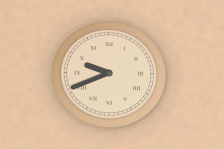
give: {"hour": 9, "minute": 41}
